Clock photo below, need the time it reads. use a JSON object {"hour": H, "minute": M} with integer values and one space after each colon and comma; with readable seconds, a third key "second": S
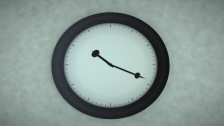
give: {"hour": 10, "minute": 19}
